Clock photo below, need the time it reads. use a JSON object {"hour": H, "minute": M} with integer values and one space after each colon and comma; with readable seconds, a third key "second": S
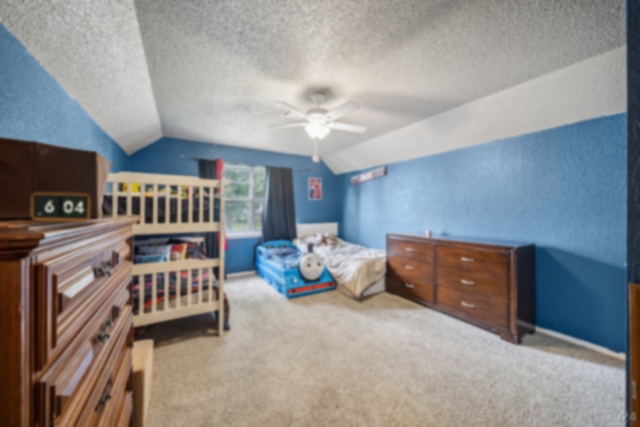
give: {"hour": 6, "minute": 4}
